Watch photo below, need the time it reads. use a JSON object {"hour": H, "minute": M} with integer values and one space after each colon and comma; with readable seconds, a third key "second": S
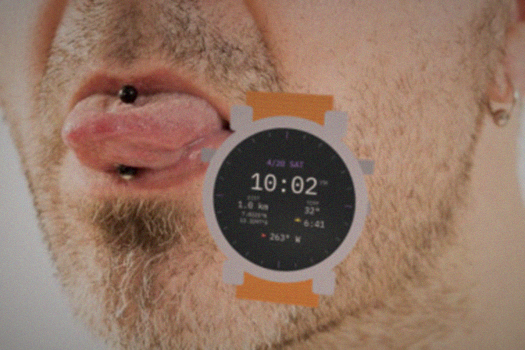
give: {"hour": 10, "minute": 2}
